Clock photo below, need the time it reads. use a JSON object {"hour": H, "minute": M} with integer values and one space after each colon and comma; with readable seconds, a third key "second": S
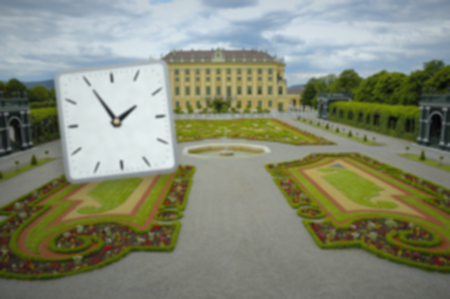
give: {"hour": 1, "minute": 55}
